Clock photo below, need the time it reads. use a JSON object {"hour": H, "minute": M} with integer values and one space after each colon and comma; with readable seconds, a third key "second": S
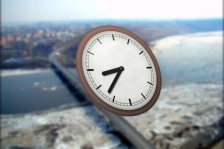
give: {"hour": 8, "minute": 37}
